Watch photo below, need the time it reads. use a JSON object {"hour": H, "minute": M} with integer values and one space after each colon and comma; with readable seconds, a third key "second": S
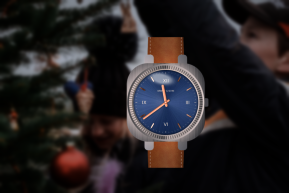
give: {"hour": 11, "minute": 39}
